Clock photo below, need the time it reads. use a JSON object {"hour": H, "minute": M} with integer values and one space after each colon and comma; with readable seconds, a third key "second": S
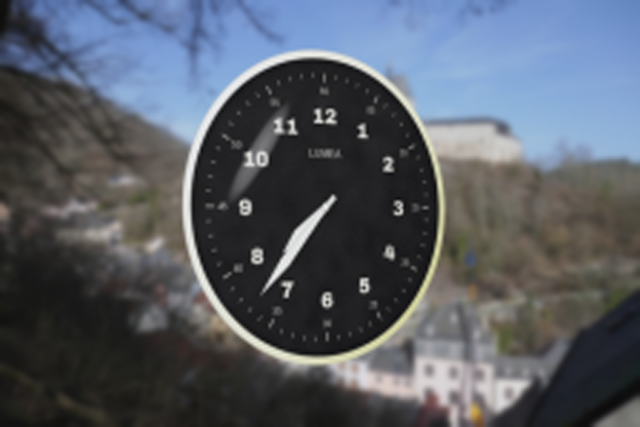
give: {"hour": 7, "minute": 37}
